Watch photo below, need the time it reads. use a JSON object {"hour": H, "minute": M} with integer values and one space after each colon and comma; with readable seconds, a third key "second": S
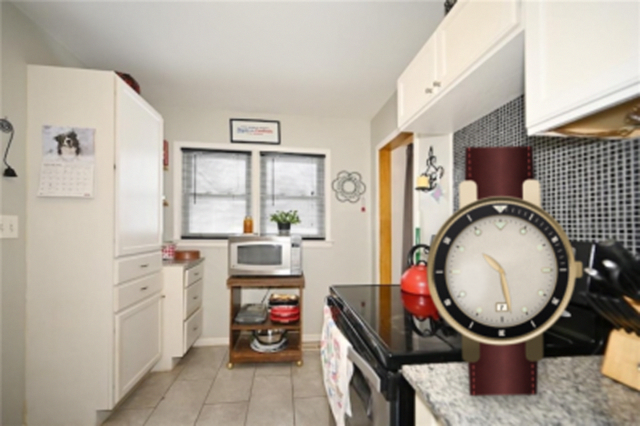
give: {"hour": 10, "minute": 28}
